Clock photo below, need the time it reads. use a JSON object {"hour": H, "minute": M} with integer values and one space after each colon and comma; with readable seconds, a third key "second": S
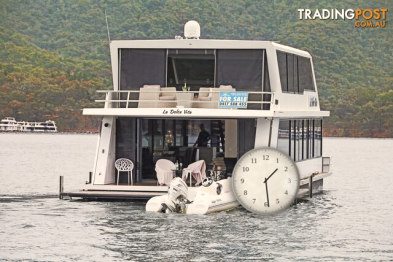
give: {"hour": 1, "minute": 29}
